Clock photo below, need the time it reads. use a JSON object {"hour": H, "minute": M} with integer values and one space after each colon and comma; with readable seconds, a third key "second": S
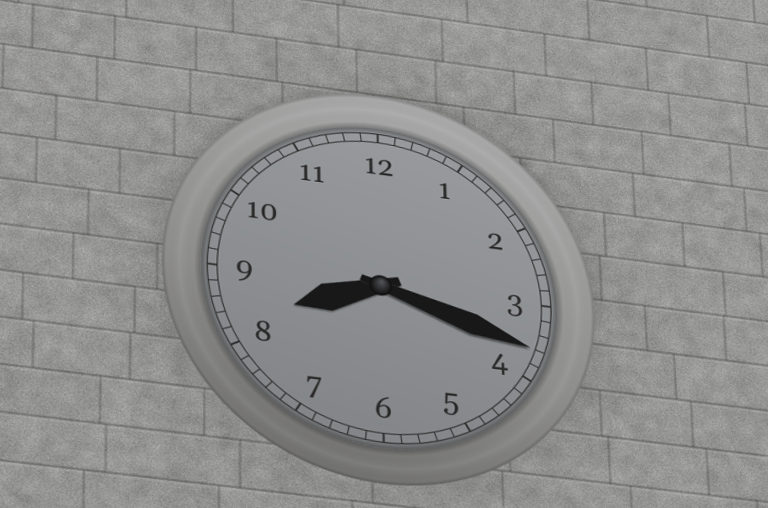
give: {"hour": 8, "minute": 18}
